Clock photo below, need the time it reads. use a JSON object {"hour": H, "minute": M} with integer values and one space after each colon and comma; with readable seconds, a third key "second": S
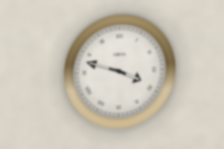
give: {"hour": 3, "minute": 48}
